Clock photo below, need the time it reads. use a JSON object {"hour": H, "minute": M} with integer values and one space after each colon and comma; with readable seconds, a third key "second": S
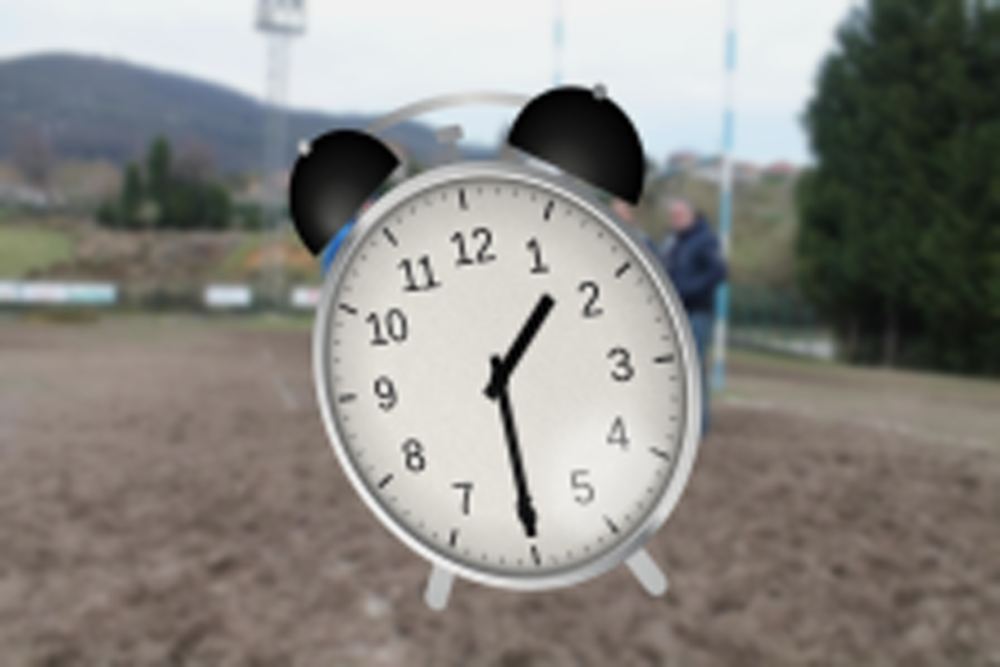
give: {"hour": 1, "minute": 30}
